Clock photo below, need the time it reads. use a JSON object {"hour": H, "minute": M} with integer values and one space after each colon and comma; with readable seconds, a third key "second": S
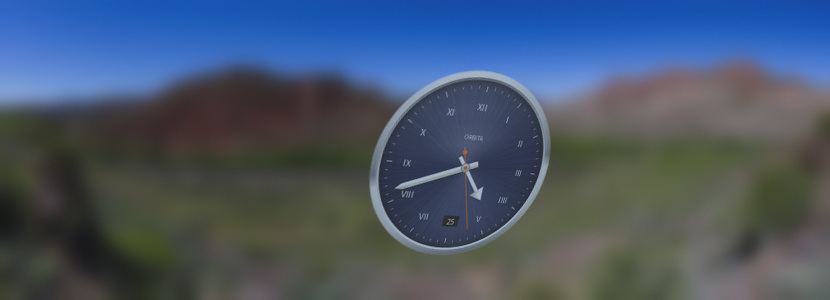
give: {"hour": 4, "minute": 41, "second": 27}
